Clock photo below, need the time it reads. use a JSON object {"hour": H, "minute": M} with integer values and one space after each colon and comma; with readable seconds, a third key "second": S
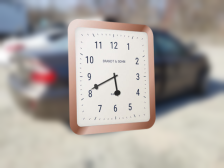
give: {"hour": 5, "minute": 41}
